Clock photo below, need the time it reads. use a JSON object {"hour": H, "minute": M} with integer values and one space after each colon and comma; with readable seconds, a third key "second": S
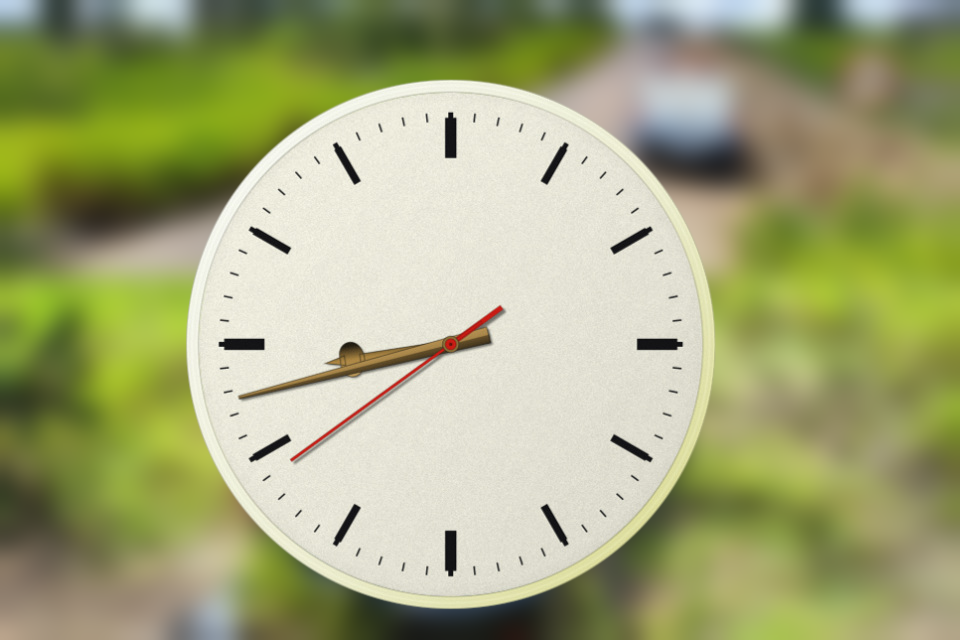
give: {"hour": 8, "minute": 42, "second": 39}
